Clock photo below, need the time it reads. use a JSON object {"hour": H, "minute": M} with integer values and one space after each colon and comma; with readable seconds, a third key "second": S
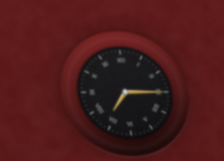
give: {"hour": 7, "minute": 15}
